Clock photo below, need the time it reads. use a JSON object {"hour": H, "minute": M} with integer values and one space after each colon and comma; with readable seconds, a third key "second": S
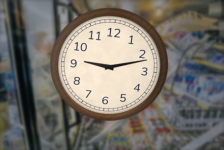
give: {"hour": 9, "minute": 12}
